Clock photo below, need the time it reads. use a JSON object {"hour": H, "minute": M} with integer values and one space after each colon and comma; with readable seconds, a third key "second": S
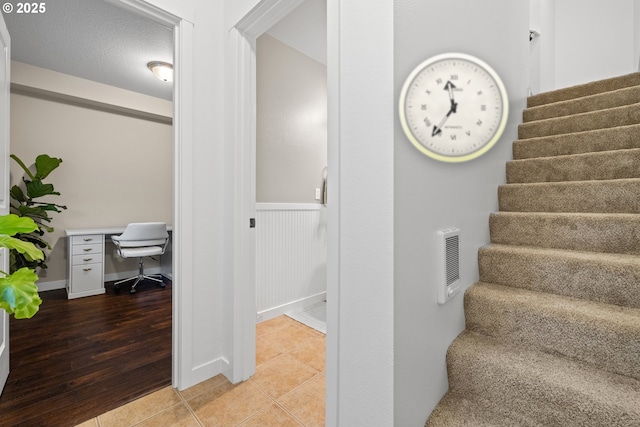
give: {"hour": 11, "minute": 36}
